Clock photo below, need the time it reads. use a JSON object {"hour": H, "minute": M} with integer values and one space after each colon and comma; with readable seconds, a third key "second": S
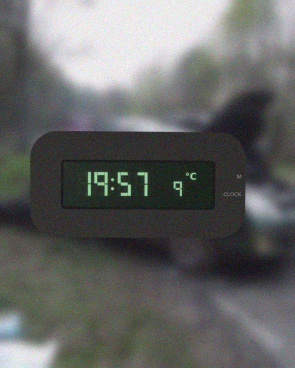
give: {"hour": 19, "minute": 57}
